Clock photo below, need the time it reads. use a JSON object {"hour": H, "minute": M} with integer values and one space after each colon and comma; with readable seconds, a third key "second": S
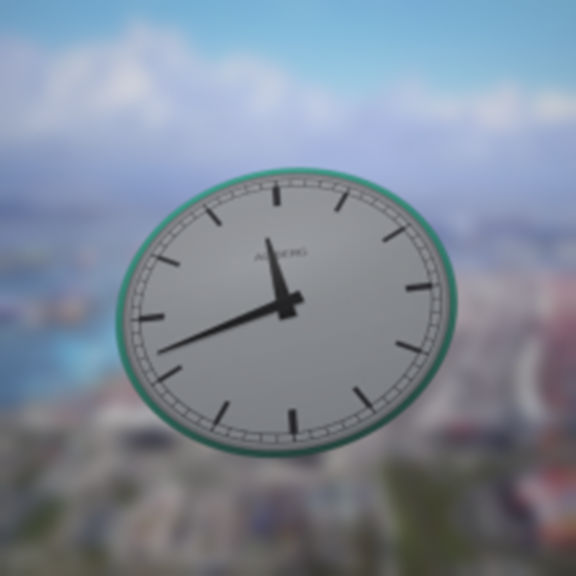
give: {"hour": 11, "minute": 42}
